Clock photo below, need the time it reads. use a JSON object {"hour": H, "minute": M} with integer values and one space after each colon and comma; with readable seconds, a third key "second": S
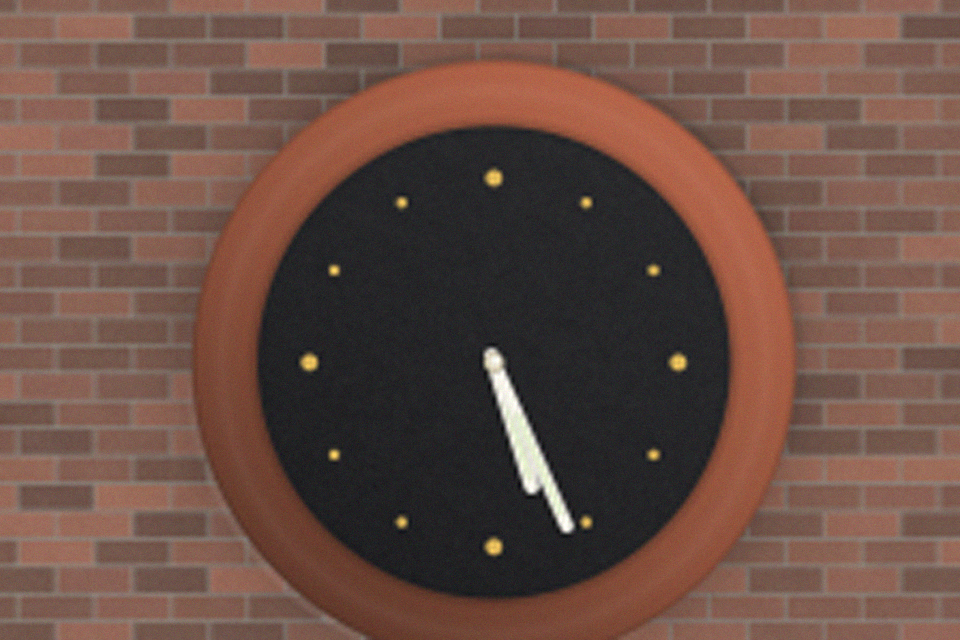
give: {"hour": 5, "minute": 26}
